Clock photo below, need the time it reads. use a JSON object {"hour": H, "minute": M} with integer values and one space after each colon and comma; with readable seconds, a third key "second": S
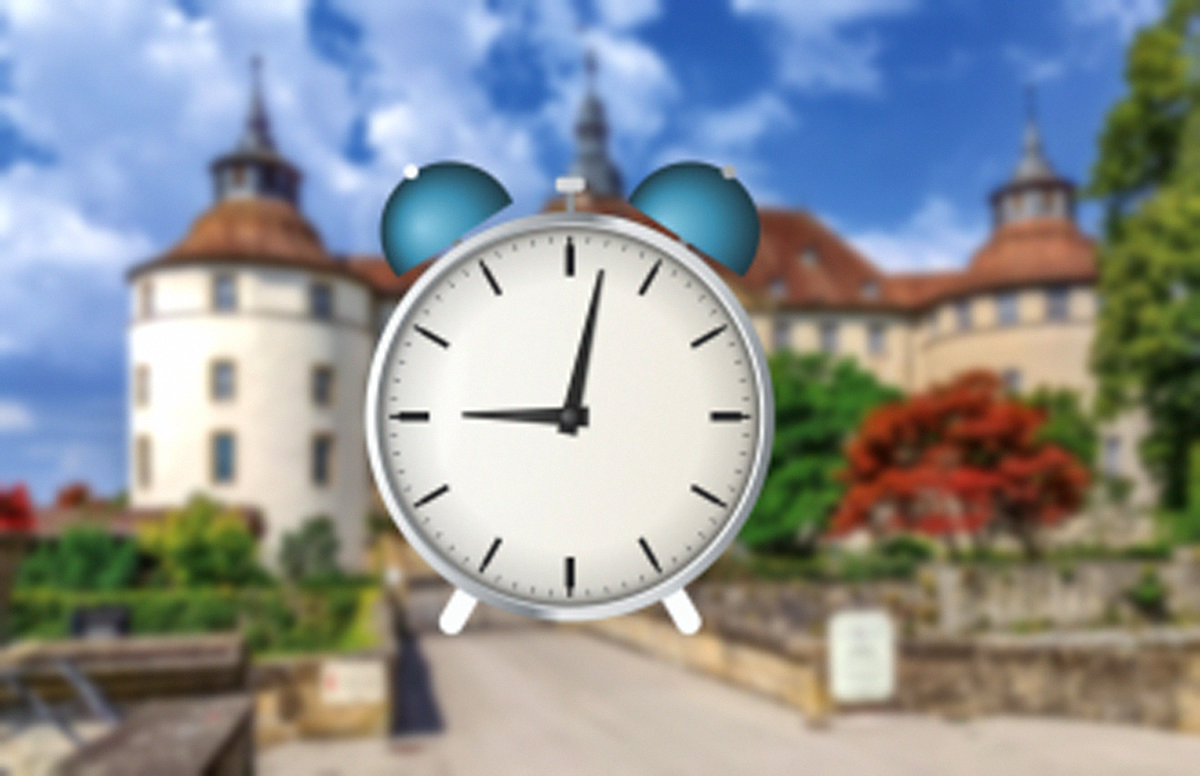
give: {"hour": 9, "minute": 2}
